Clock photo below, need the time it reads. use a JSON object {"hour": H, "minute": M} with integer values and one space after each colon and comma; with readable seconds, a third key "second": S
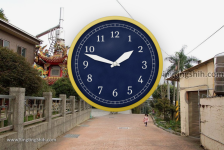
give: {"hour": 1, "minute": 48}
